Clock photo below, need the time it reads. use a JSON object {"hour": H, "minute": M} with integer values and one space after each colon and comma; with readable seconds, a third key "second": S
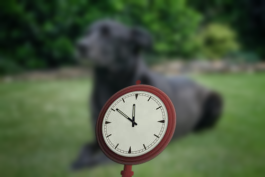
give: {"hour": 11, "minute": 51}
